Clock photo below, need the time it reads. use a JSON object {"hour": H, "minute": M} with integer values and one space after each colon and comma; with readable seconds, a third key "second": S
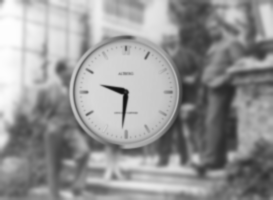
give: {"hour": 9, "minute": 31}
